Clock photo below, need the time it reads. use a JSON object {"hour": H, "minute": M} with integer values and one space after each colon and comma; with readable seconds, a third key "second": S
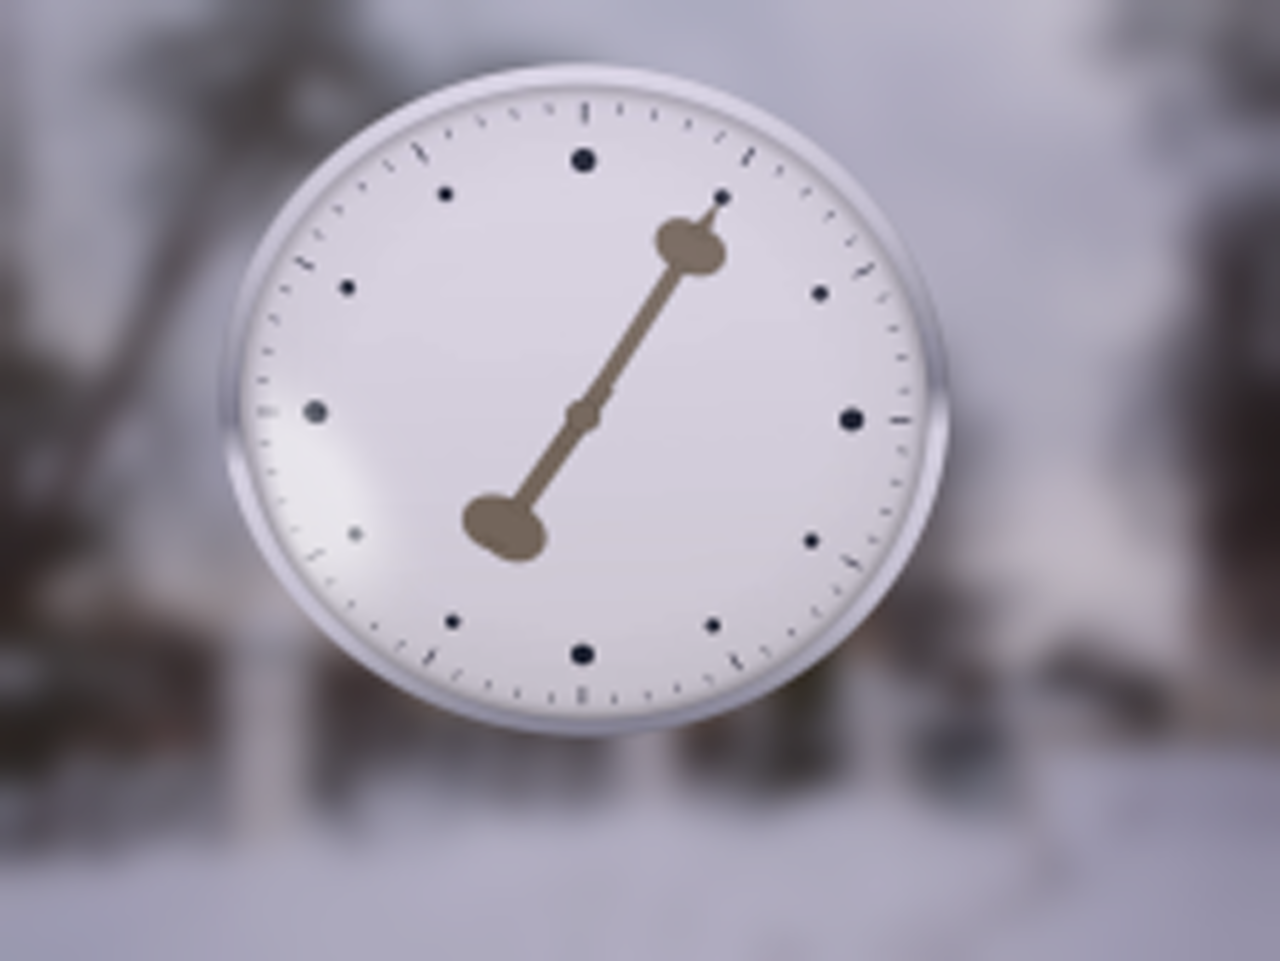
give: {"hour": 7, "minute": 5}
